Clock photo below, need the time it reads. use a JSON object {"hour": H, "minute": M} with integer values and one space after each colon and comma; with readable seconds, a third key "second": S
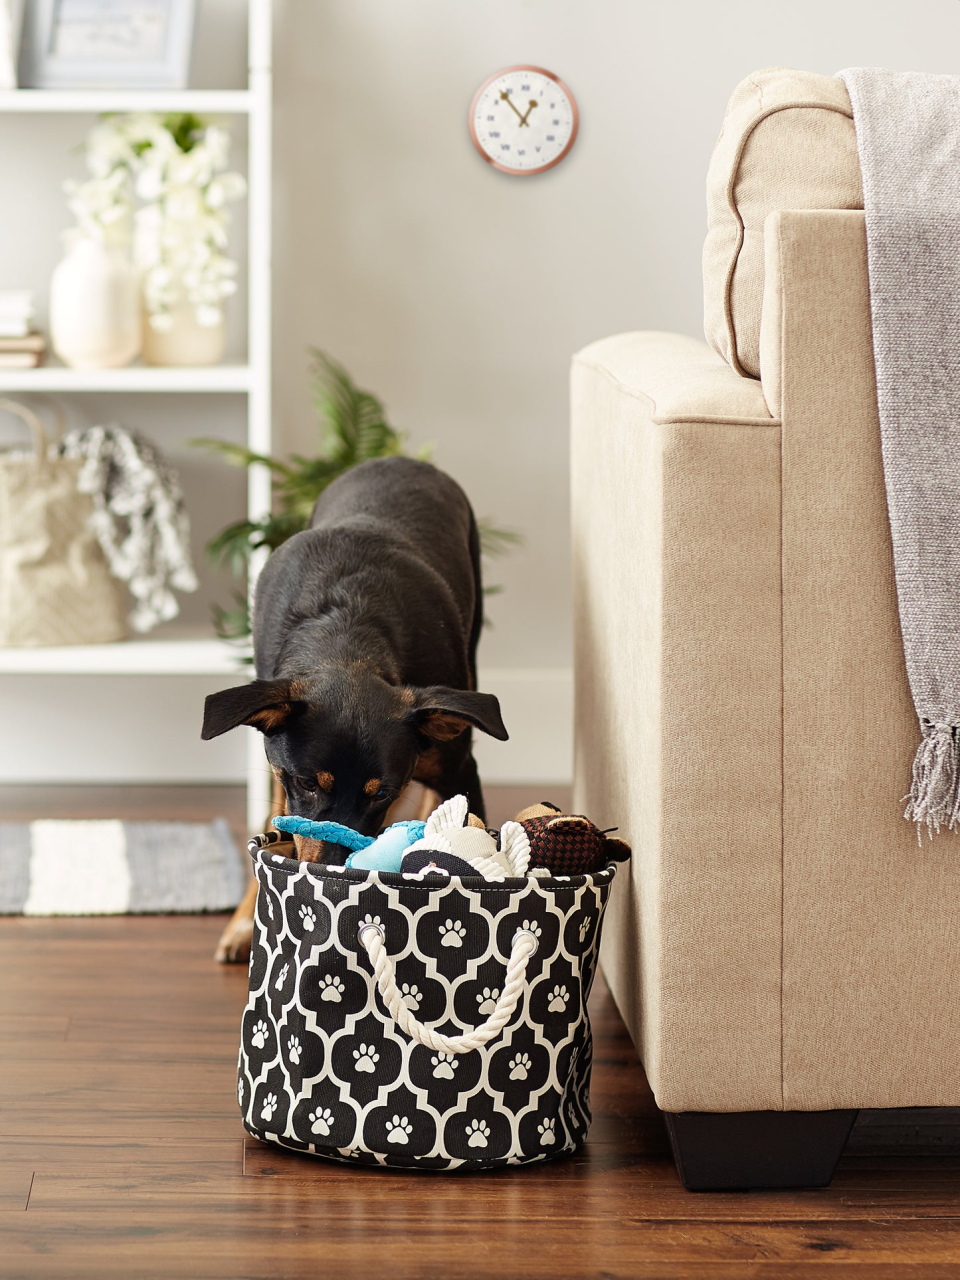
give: {"hour": 12, "minute": 53}
